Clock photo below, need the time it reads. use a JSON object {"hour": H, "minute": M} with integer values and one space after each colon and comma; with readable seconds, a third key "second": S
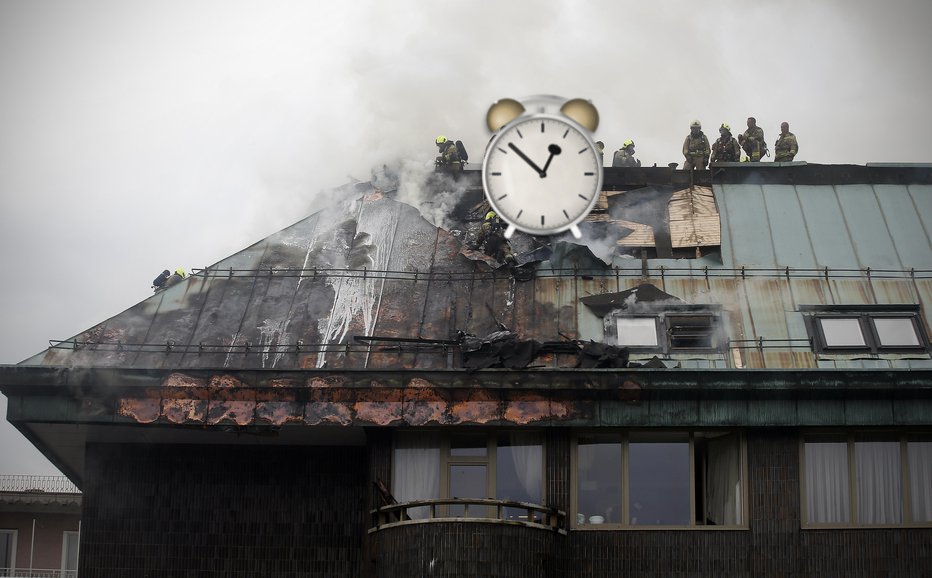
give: {"hour": 12, "minute": 52}
